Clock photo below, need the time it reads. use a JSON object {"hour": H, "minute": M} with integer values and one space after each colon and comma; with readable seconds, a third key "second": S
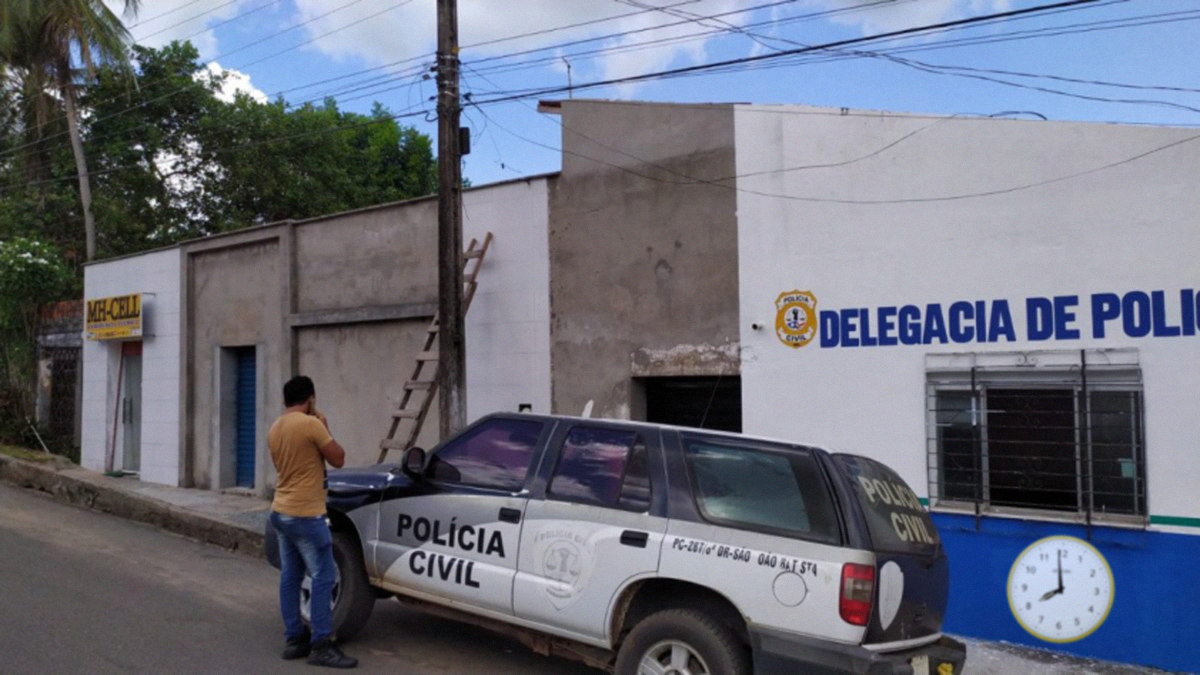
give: {"hour": 7, "minute": 59}
